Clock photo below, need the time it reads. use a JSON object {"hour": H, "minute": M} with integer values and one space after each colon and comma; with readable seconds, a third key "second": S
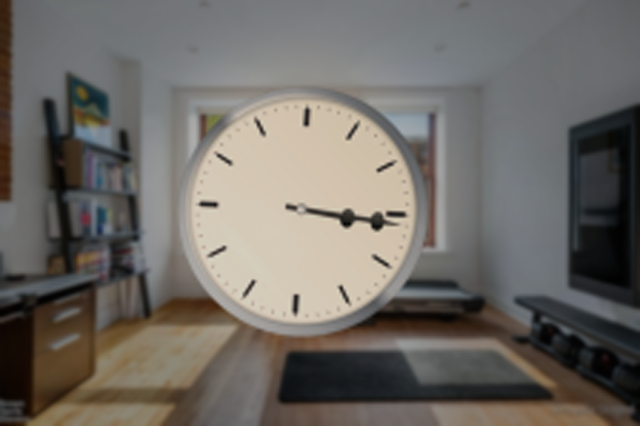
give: {"hour": 3, "minute": 16}
